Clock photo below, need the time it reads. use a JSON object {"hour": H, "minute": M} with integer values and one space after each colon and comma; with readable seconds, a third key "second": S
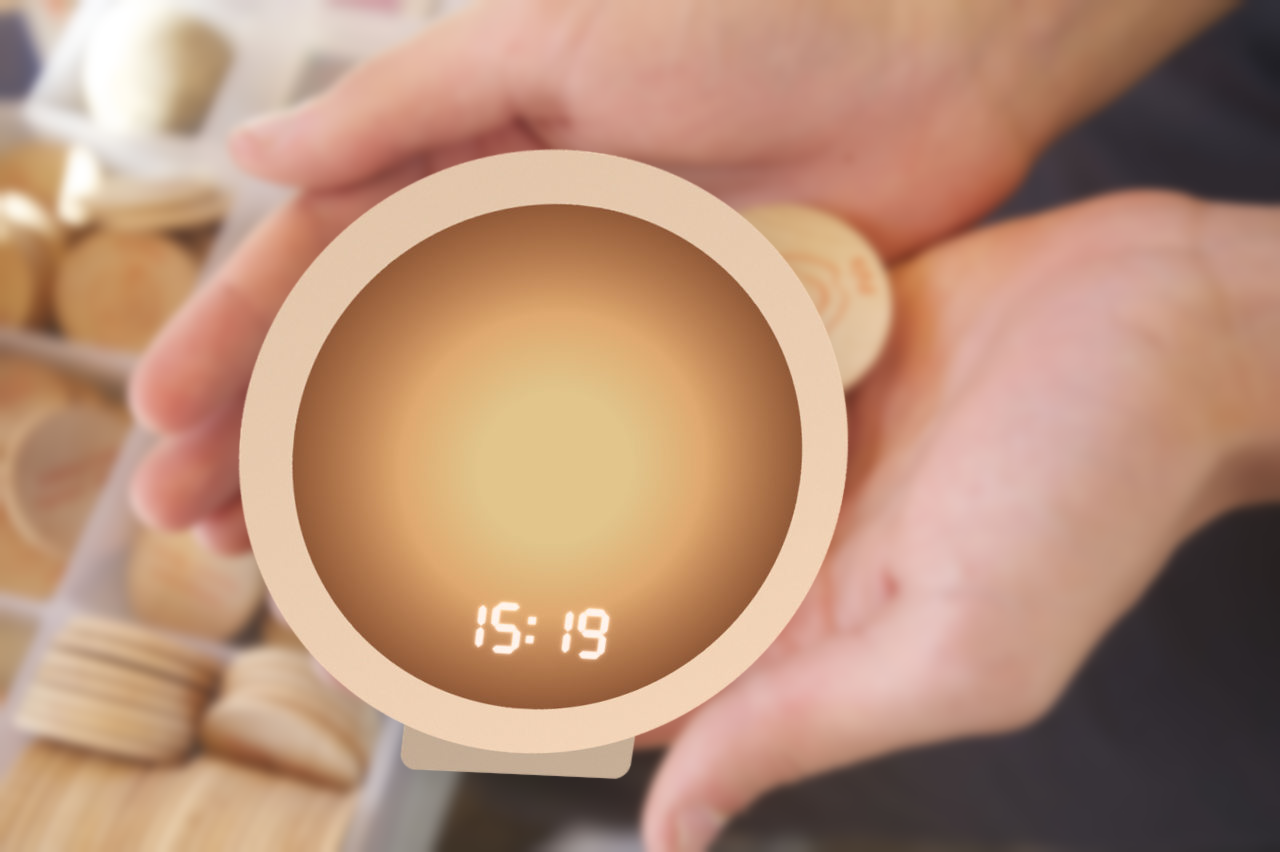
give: {"hour": 15, "minute": 19}
